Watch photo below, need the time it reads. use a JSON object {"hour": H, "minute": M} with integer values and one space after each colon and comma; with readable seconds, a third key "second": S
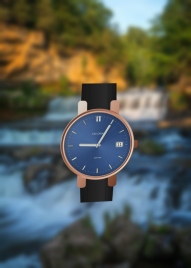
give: {"hour": 9, "minute": 5}
